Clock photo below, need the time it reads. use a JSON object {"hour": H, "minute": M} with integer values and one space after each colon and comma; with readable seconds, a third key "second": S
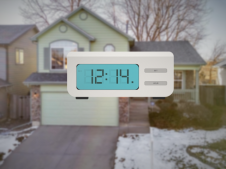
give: {"hour": 12, "minute": 14}
